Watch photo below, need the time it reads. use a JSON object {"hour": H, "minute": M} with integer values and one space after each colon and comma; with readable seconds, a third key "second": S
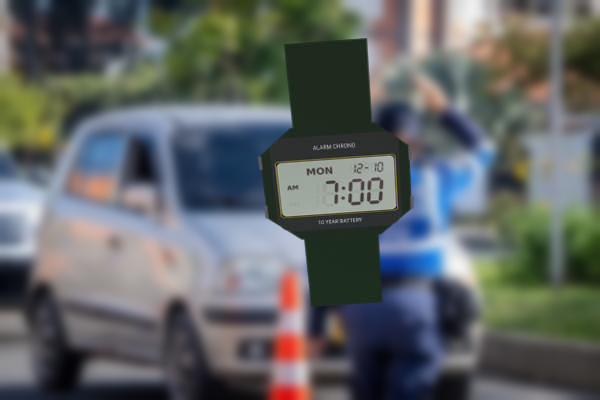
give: {"hour": 7, "minute": 0}
